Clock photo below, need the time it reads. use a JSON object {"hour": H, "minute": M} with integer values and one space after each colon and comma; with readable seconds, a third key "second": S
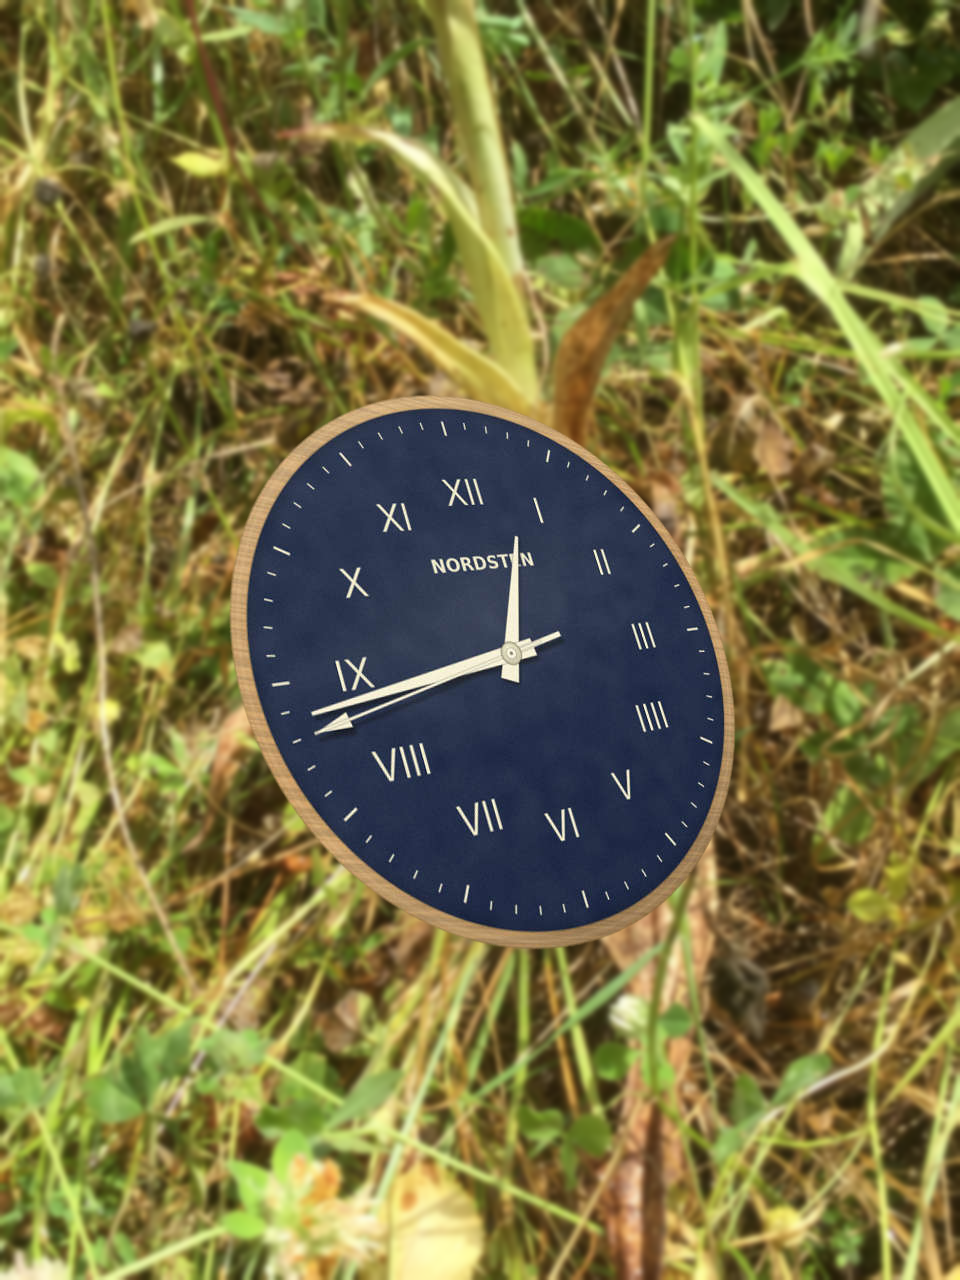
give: {"hour": 12, "minute": 43, "second": 43}
